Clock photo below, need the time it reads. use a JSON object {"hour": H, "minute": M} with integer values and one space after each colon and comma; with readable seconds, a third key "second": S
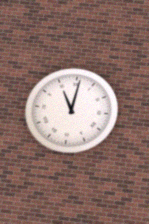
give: {"hour": 11, "minute": 1}
